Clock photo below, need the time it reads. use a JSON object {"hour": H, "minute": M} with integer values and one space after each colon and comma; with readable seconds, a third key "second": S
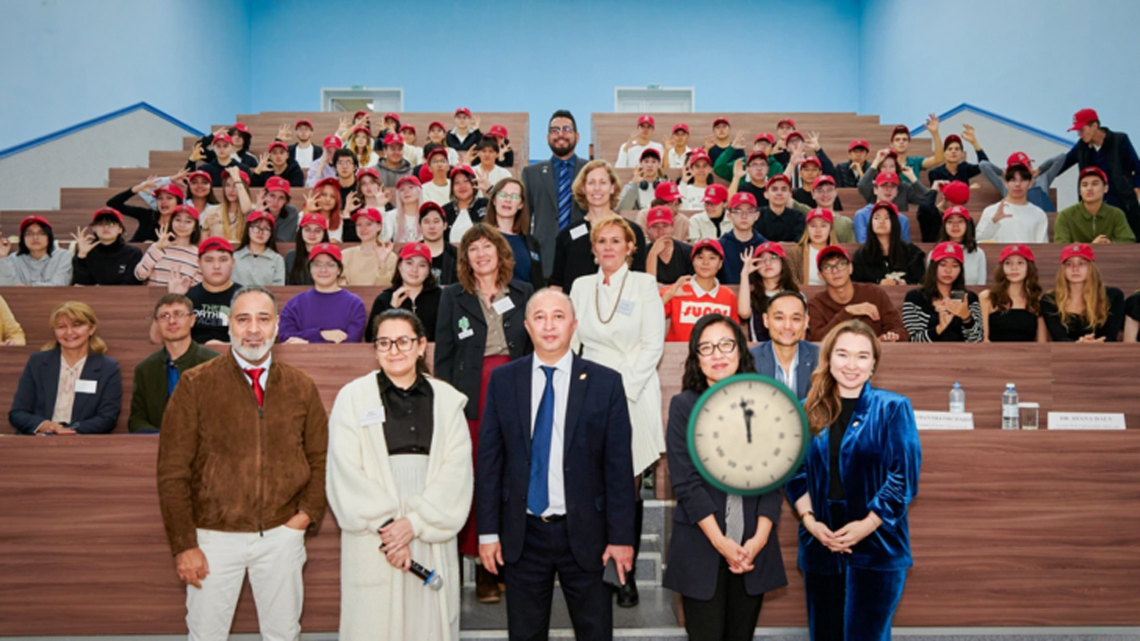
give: {"hour": 11, "minute": 58}
